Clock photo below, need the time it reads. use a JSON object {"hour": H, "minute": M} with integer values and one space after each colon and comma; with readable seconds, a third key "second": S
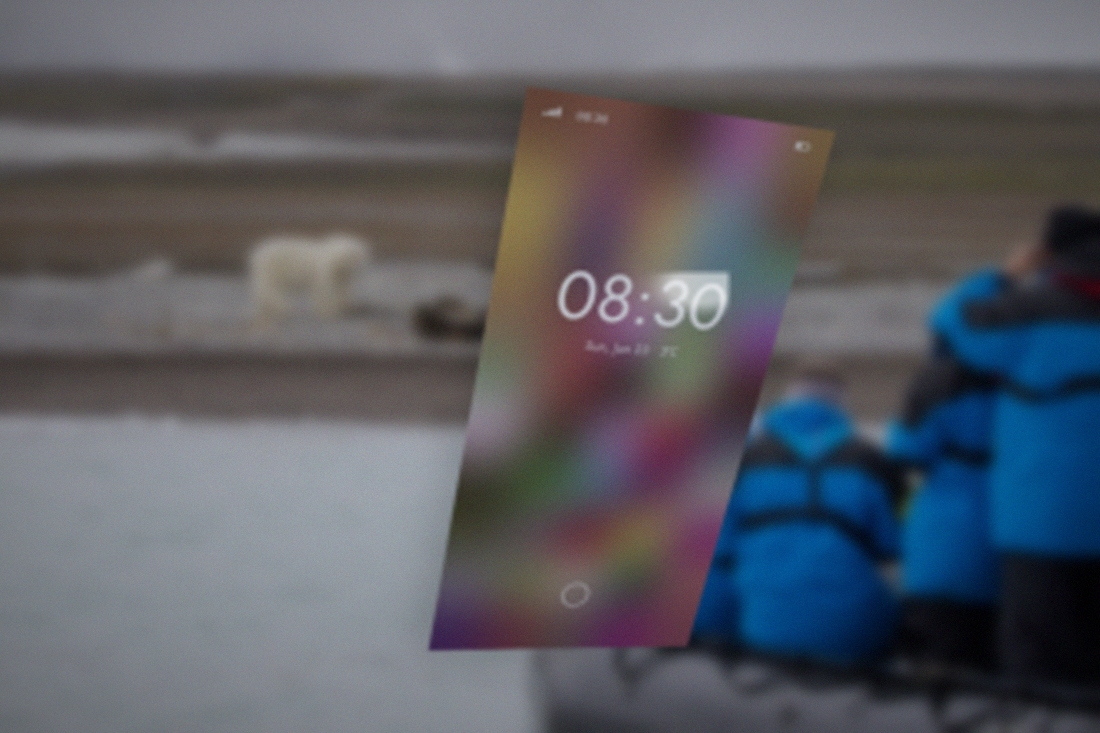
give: {"hour": 8, "minute": 30}
